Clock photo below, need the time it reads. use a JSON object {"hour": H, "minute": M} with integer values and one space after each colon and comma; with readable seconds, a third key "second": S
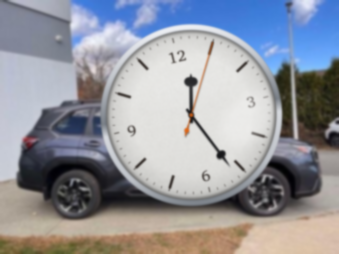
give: {"hour": 12, "minute": 26, "second": 5}
